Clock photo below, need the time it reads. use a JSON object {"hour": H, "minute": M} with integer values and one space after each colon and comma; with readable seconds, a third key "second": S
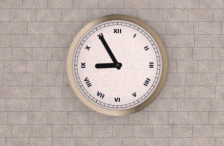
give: {"hour": 8, "minute": 55}
